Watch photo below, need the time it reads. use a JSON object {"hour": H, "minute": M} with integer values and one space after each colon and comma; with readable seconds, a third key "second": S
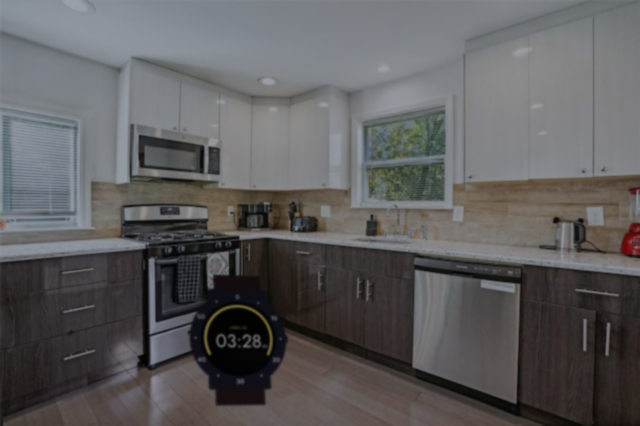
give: {"hour": 3, "minute": 28}
